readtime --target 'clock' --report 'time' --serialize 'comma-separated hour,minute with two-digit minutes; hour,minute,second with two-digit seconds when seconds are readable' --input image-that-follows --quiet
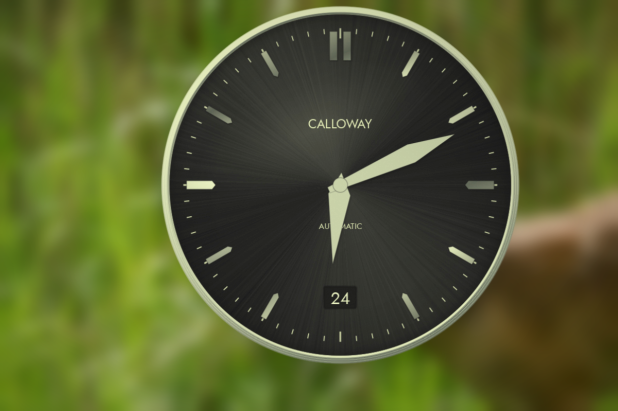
6,11
